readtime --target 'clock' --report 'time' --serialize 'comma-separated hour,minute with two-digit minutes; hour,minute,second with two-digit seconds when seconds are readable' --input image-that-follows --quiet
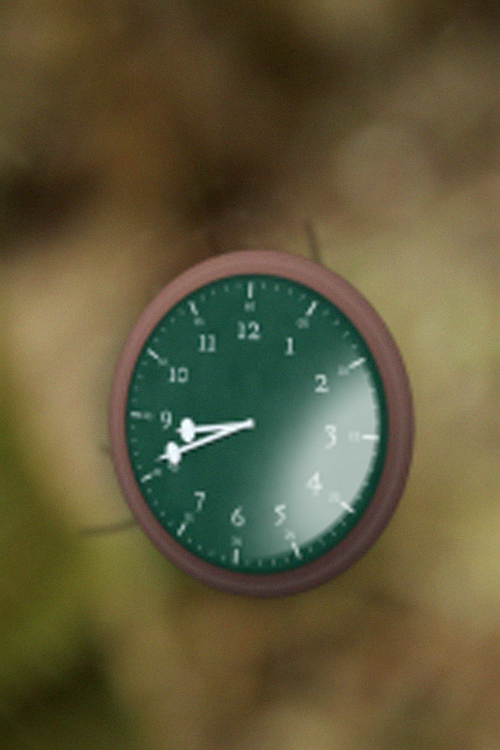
8,41
